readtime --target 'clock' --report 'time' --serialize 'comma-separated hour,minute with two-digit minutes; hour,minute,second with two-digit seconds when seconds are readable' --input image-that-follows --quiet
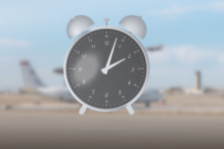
2,03
